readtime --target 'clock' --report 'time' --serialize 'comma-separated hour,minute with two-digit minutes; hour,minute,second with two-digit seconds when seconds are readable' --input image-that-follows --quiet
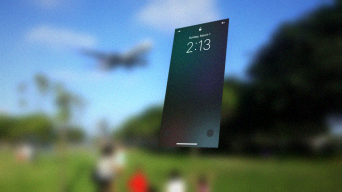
2,13
